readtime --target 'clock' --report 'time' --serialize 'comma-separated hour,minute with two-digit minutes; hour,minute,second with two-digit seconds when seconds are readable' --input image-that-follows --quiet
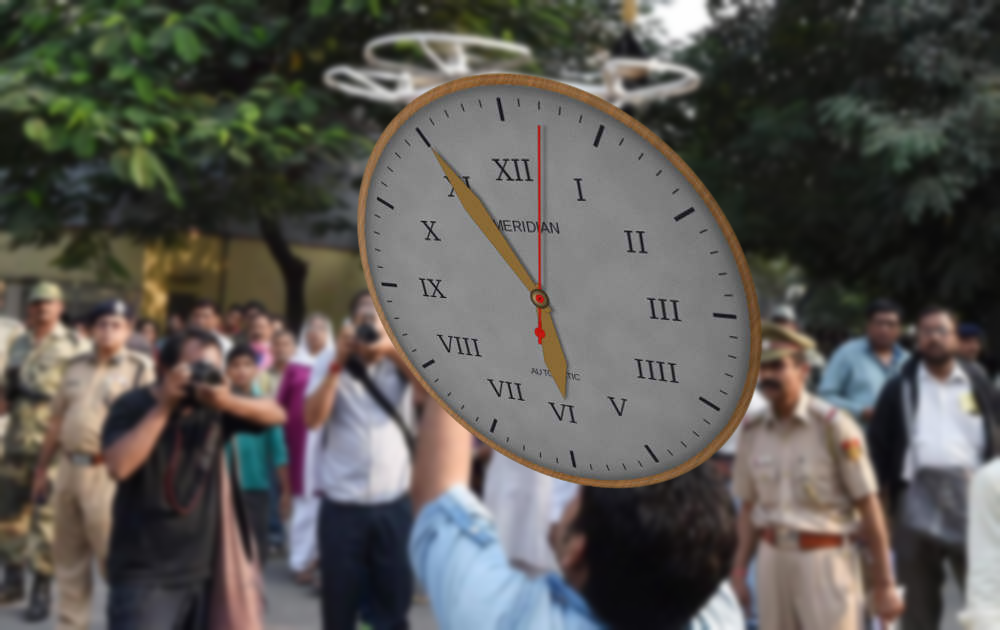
5,55,02
